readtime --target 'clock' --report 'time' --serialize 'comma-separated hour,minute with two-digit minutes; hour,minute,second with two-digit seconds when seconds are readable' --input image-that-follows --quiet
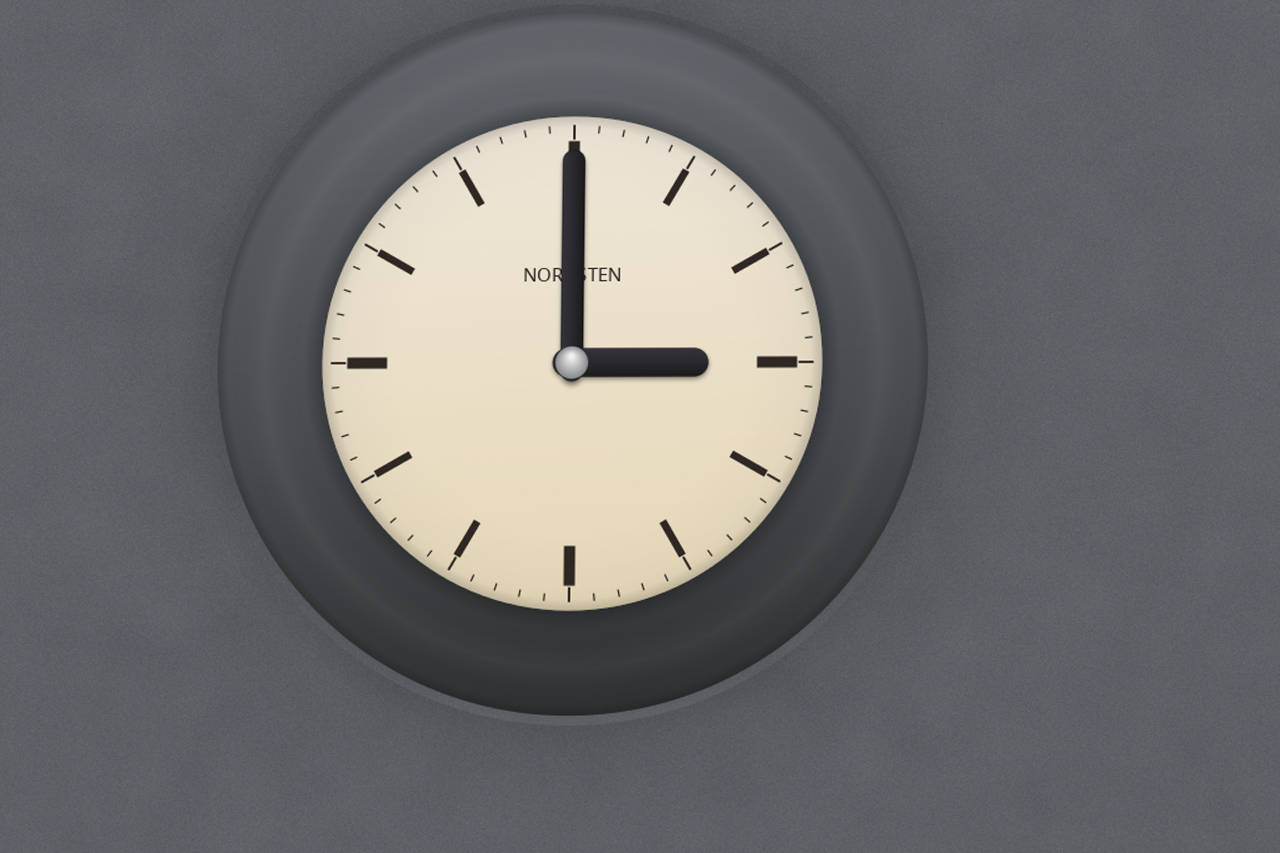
3,00
